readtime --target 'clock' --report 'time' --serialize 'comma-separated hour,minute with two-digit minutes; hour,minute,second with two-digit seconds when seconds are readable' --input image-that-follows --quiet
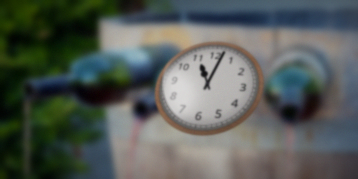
11,02
